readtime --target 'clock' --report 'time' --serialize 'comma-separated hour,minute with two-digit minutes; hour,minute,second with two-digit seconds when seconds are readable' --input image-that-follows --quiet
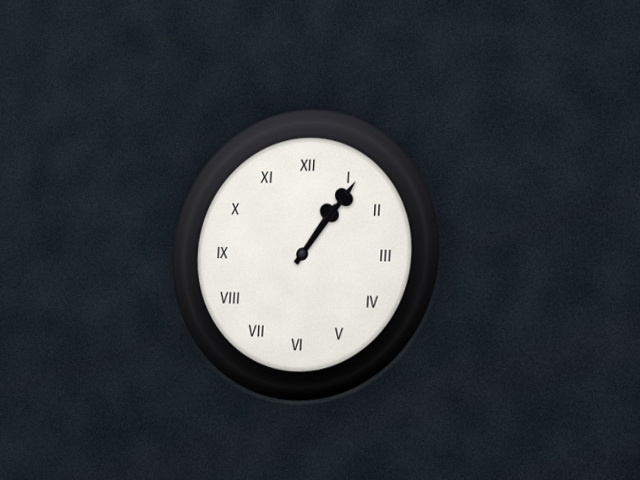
1,06
